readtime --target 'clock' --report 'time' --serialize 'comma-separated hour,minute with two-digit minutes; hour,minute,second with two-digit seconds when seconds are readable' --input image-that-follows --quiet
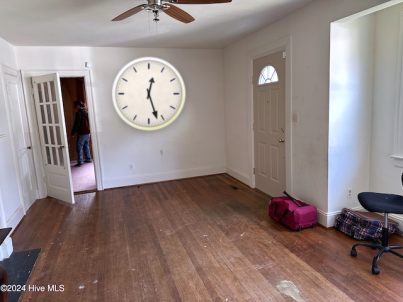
12,27
